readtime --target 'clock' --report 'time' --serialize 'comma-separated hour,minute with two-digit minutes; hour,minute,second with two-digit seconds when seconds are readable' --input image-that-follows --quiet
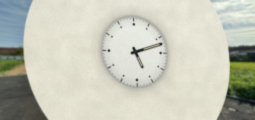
5,12
